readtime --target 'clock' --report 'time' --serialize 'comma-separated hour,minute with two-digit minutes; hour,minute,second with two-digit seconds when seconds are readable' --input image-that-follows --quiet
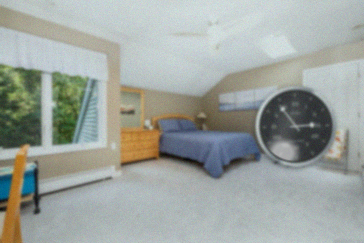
2,54
